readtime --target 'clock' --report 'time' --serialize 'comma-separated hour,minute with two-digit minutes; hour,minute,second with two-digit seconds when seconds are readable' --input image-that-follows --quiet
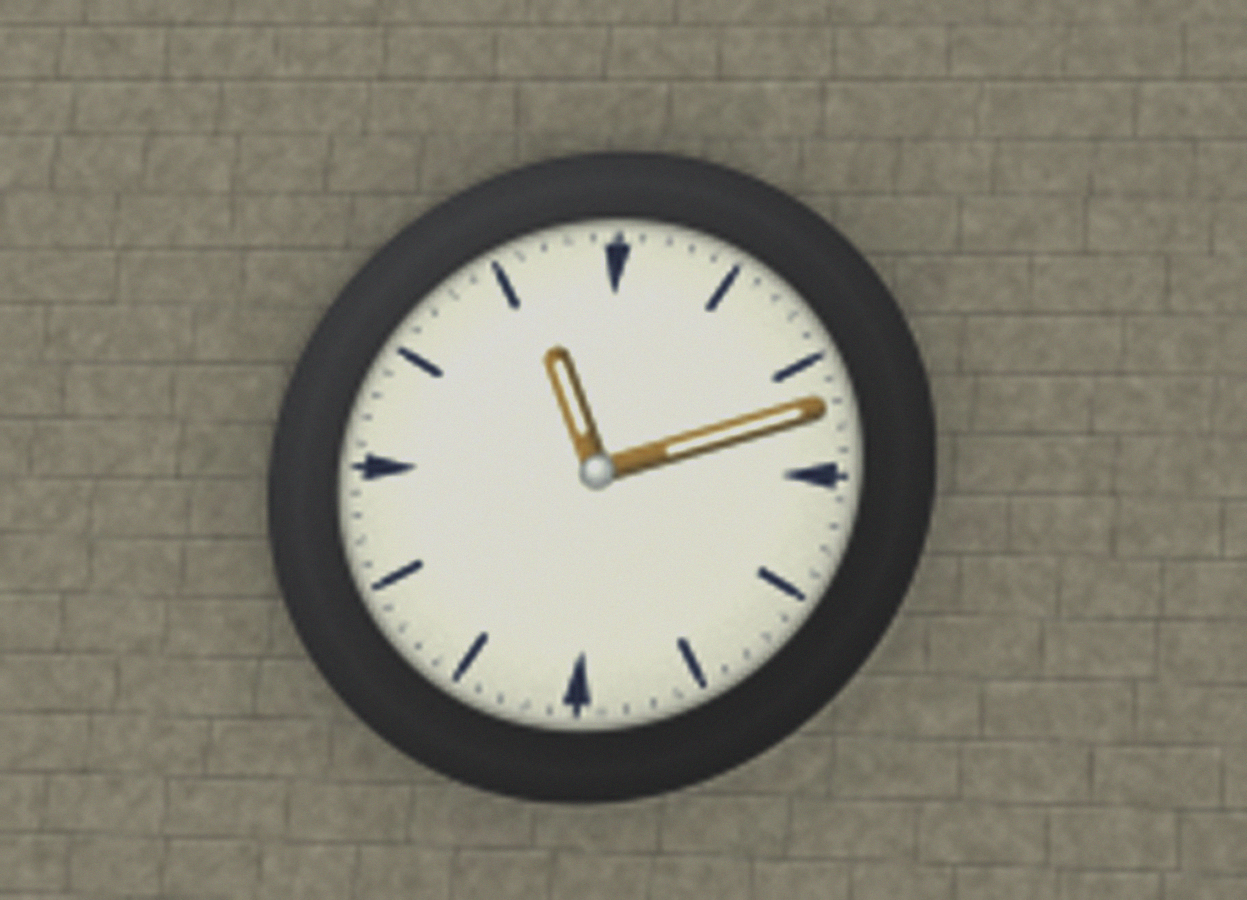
11,12
